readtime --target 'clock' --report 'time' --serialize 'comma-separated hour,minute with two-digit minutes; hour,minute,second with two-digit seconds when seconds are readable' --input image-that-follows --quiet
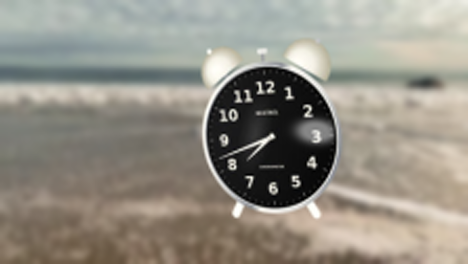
7,42
